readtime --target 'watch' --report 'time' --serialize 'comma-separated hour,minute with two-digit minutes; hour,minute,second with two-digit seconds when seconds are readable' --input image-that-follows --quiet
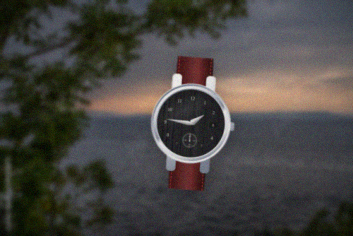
1,46
